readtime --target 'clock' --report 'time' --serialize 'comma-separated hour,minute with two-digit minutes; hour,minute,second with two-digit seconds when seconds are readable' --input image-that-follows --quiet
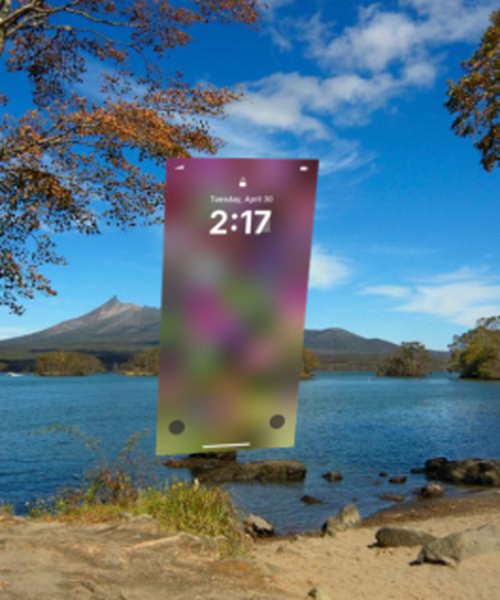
2,17
